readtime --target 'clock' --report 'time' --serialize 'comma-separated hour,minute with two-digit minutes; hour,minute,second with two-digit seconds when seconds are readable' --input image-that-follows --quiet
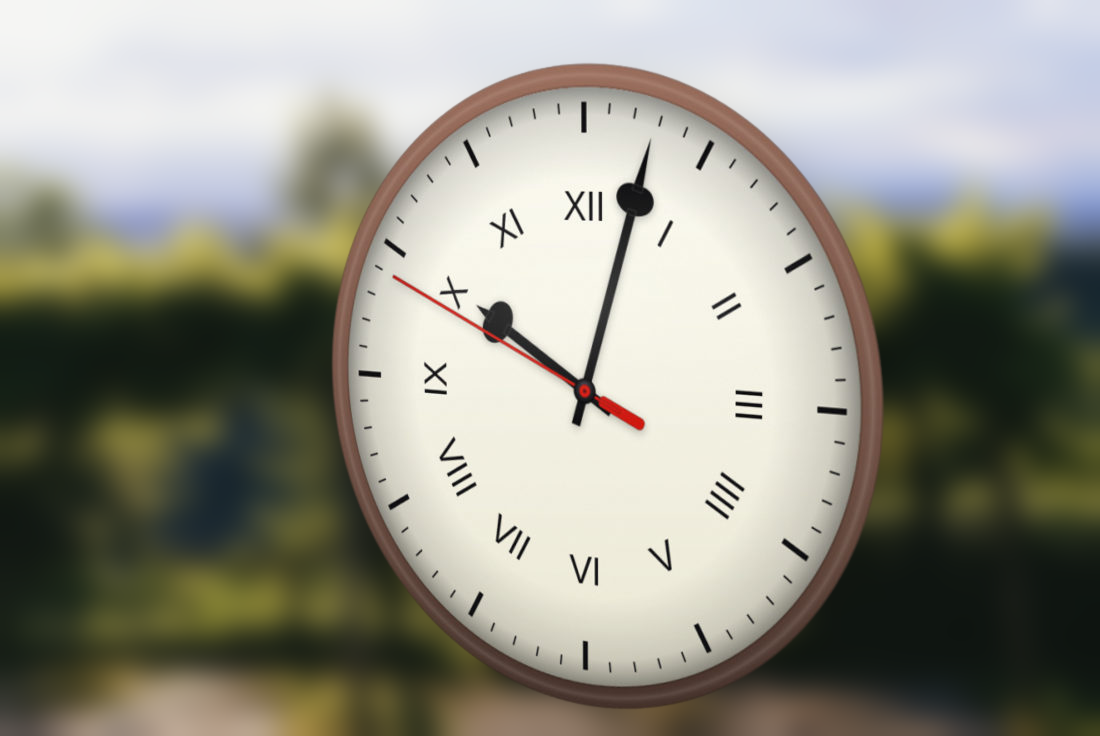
10,02,49
